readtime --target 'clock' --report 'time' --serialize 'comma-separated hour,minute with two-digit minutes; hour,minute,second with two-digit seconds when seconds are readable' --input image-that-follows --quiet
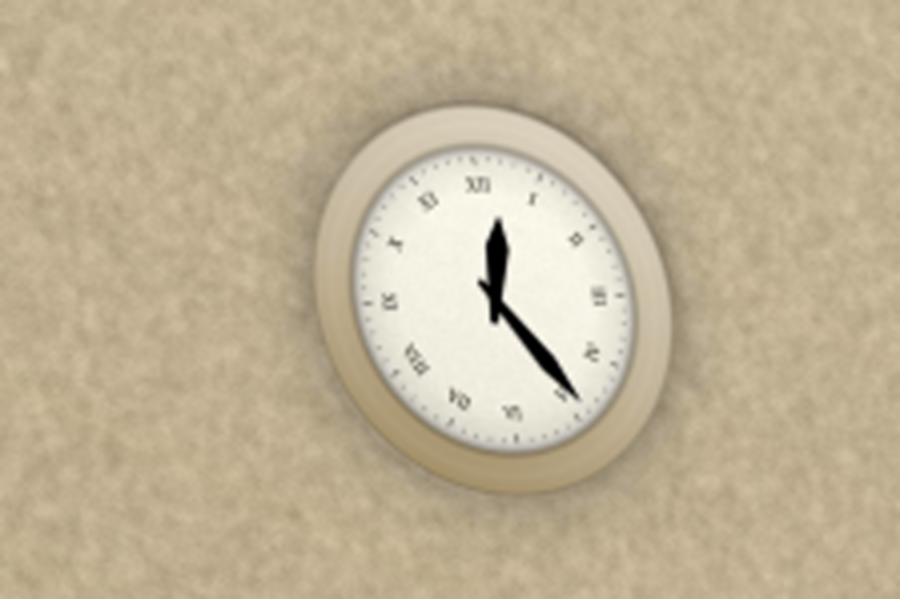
12,24
